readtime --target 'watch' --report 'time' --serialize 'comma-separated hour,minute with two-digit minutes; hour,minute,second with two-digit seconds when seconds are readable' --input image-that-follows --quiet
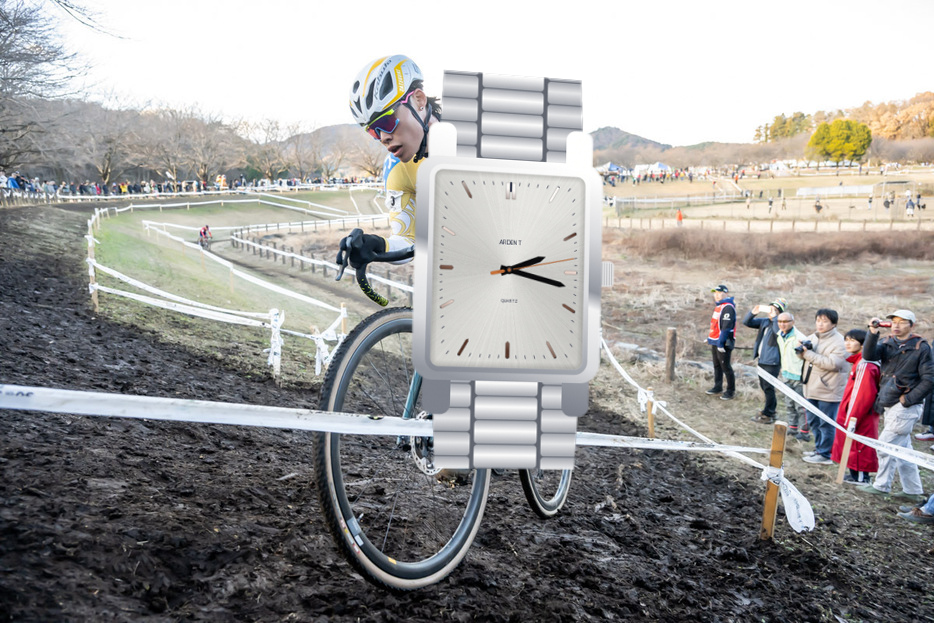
2,17,13
